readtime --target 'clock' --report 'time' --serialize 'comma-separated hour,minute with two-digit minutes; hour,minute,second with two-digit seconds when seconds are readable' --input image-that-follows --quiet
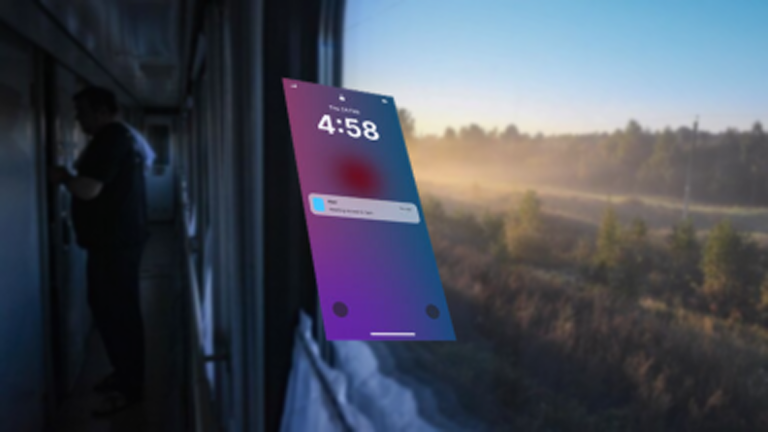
4,58
